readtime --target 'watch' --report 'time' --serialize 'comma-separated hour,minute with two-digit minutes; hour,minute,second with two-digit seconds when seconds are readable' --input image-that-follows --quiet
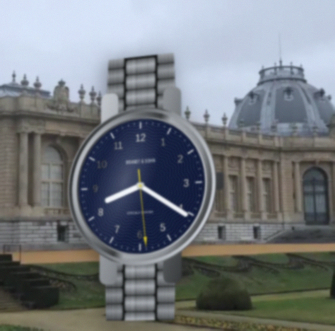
8,20,29
